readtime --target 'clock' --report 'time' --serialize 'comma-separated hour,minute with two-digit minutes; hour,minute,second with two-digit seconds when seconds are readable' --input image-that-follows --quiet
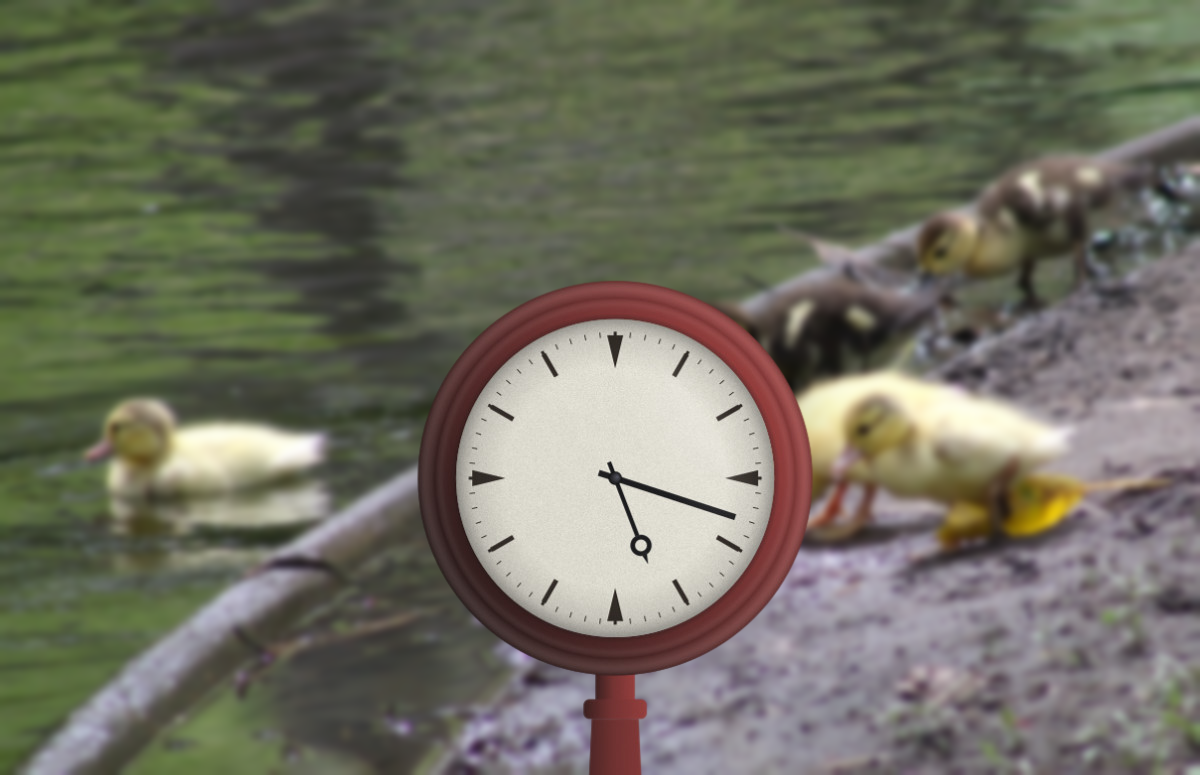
5,18
